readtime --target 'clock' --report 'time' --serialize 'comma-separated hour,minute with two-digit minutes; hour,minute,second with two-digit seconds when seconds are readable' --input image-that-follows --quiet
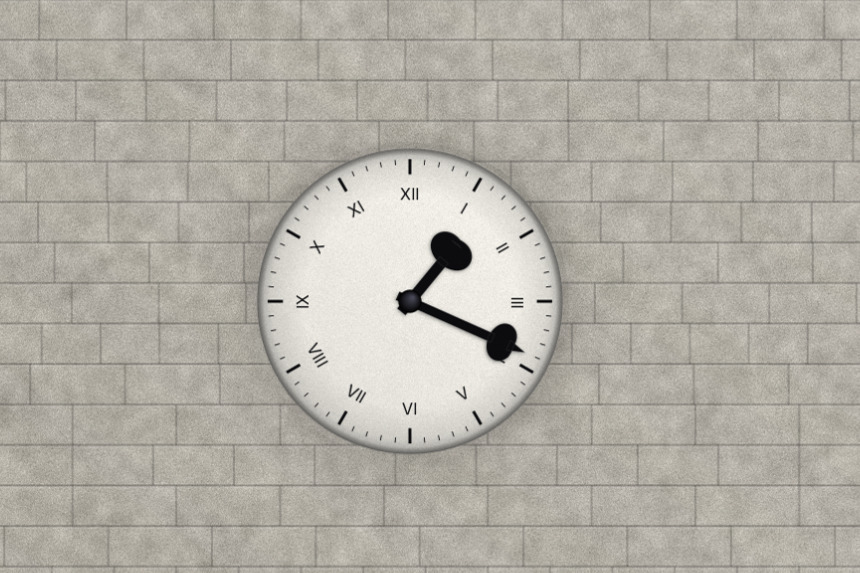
1,19
